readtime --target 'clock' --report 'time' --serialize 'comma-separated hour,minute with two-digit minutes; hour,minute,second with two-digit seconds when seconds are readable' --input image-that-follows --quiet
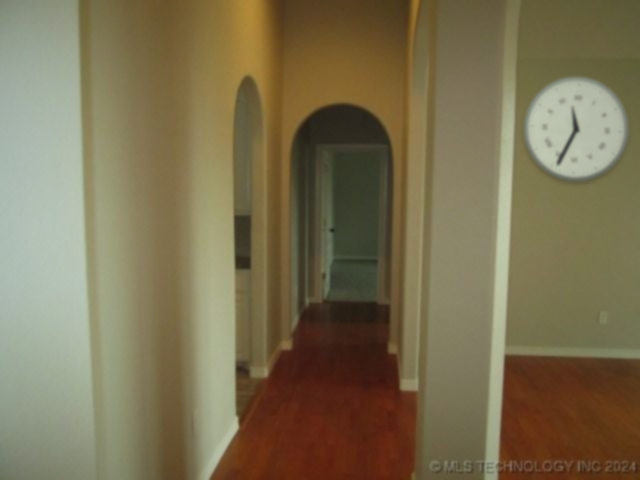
11,34
